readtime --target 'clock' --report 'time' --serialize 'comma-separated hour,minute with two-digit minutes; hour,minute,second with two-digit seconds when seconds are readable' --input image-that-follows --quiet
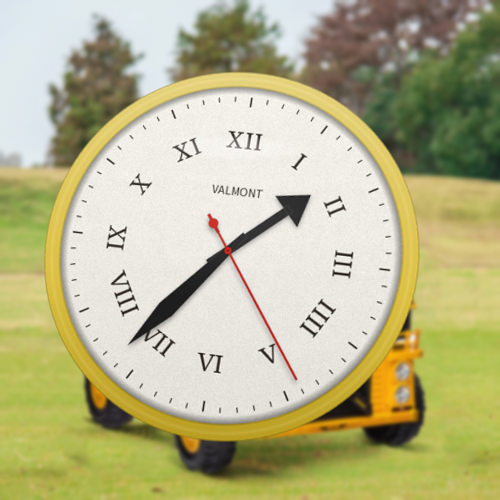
1,36,24
